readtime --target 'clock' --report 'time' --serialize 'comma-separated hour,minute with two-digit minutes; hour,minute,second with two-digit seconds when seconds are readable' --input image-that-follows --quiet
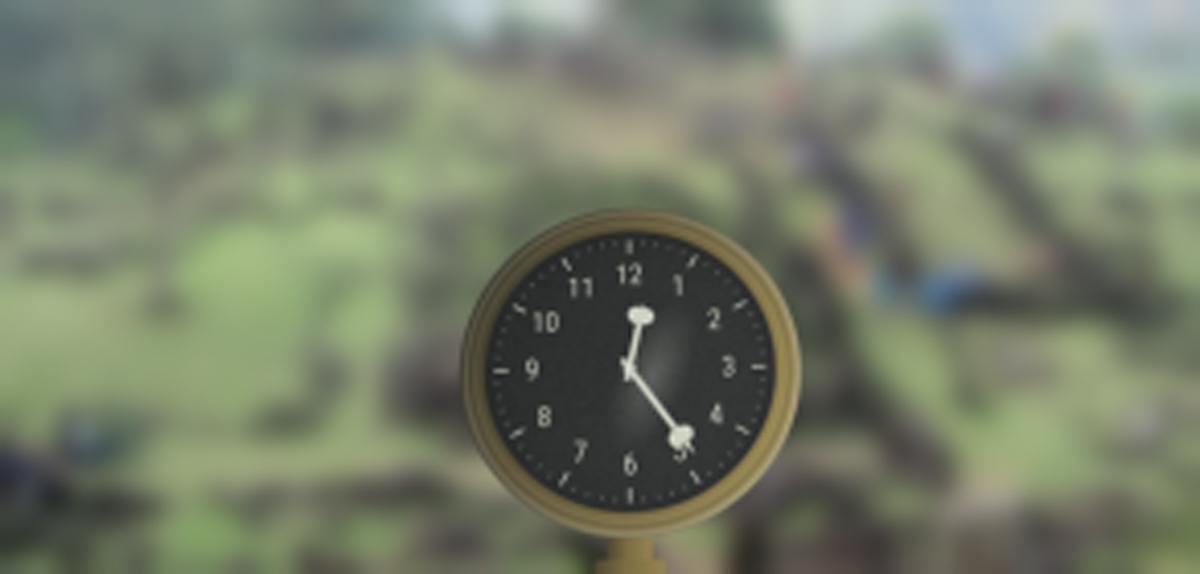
12,24
